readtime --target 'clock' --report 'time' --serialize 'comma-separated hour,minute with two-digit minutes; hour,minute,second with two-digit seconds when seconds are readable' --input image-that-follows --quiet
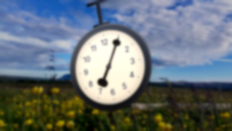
7,05
